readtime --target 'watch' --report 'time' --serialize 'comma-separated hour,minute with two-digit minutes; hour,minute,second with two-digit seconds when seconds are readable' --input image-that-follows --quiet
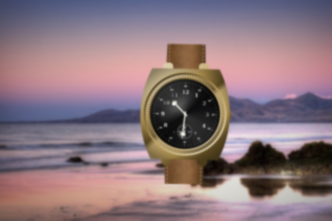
10,31
